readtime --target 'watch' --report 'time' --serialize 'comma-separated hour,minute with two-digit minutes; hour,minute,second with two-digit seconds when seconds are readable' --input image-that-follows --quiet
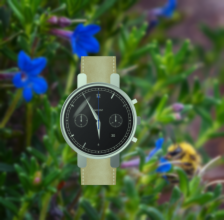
5,55
